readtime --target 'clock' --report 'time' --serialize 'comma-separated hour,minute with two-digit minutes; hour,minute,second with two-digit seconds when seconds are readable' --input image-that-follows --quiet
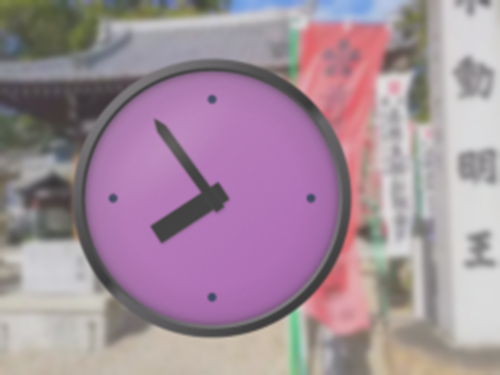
7,54
